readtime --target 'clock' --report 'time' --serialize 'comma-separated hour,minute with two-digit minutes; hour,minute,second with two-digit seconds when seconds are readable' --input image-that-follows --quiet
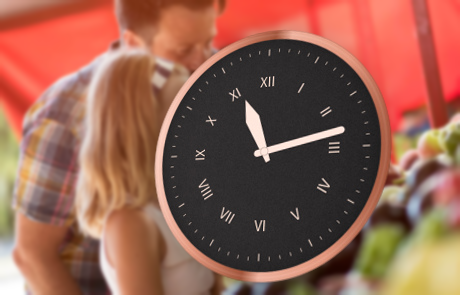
11,13
